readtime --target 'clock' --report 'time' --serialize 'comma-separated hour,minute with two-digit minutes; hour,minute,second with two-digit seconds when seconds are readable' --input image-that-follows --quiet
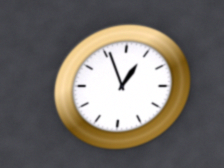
12,56
